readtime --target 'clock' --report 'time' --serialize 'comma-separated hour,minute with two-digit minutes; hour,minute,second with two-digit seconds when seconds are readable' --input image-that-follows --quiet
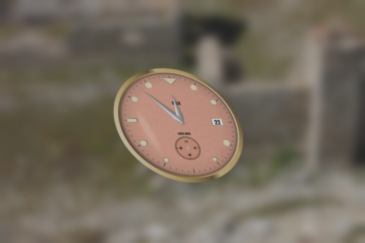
11,53
